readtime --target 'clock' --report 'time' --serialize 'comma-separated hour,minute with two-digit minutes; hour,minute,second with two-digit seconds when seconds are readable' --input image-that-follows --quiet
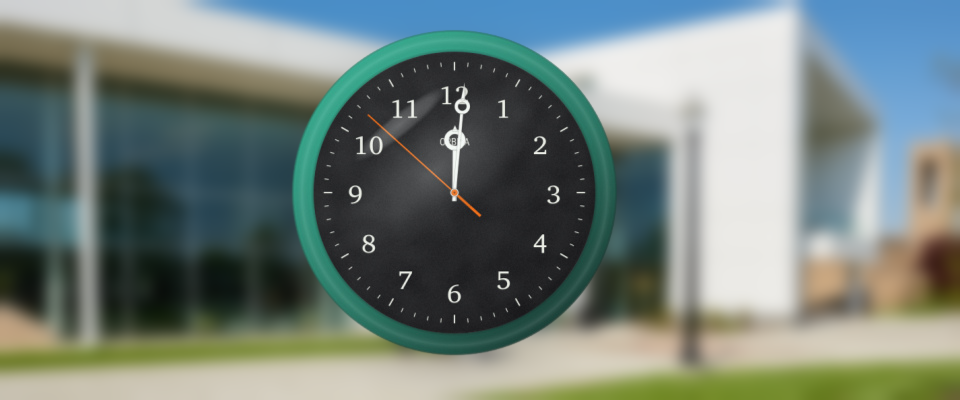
12,00,52
